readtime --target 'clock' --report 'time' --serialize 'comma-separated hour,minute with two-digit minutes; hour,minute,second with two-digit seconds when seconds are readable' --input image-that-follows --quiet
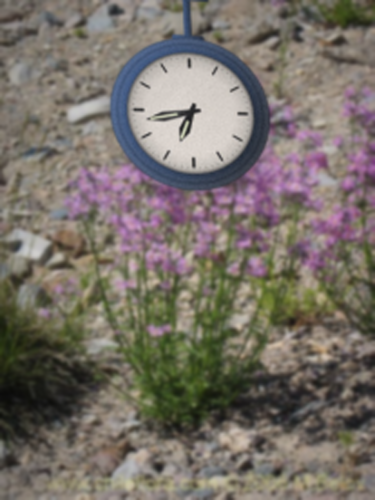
6,43
